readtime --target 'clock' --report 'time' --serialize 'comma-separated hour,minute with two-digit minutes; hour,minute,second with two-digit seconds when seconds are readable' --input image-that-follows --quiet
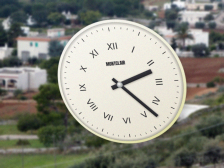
2,23
